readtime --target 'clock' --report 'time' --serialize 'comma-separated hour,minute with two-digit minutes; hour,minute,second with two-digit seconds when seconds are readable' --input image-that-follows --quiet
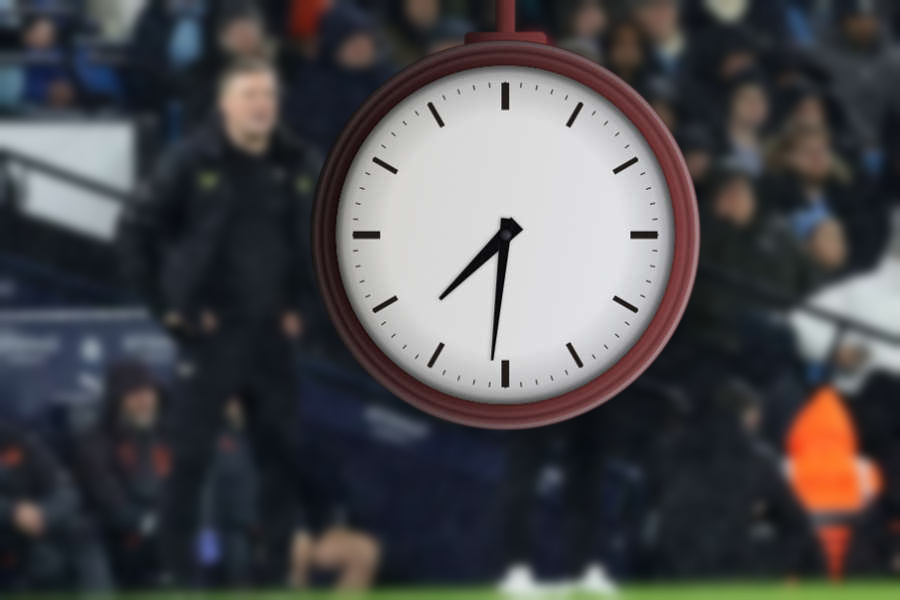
7,31
